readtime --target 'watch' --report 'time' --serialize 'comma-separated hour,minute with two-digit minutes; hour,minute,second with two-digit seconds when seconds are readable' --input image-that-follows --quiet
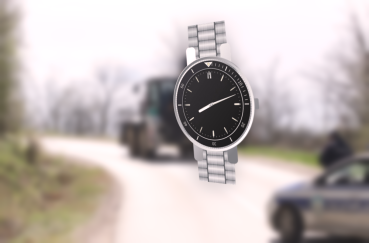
8,12
